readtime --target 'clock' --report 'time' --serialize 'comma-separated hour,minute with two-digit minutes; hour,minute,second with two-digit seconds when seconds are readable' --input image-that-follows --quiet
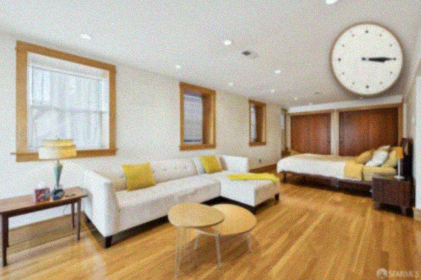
3,15
